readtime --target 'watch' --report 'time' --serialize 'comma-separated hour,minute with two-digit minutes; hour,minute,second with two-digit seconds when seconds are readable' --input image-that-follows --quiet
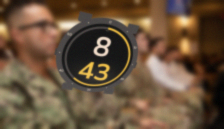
8,43
